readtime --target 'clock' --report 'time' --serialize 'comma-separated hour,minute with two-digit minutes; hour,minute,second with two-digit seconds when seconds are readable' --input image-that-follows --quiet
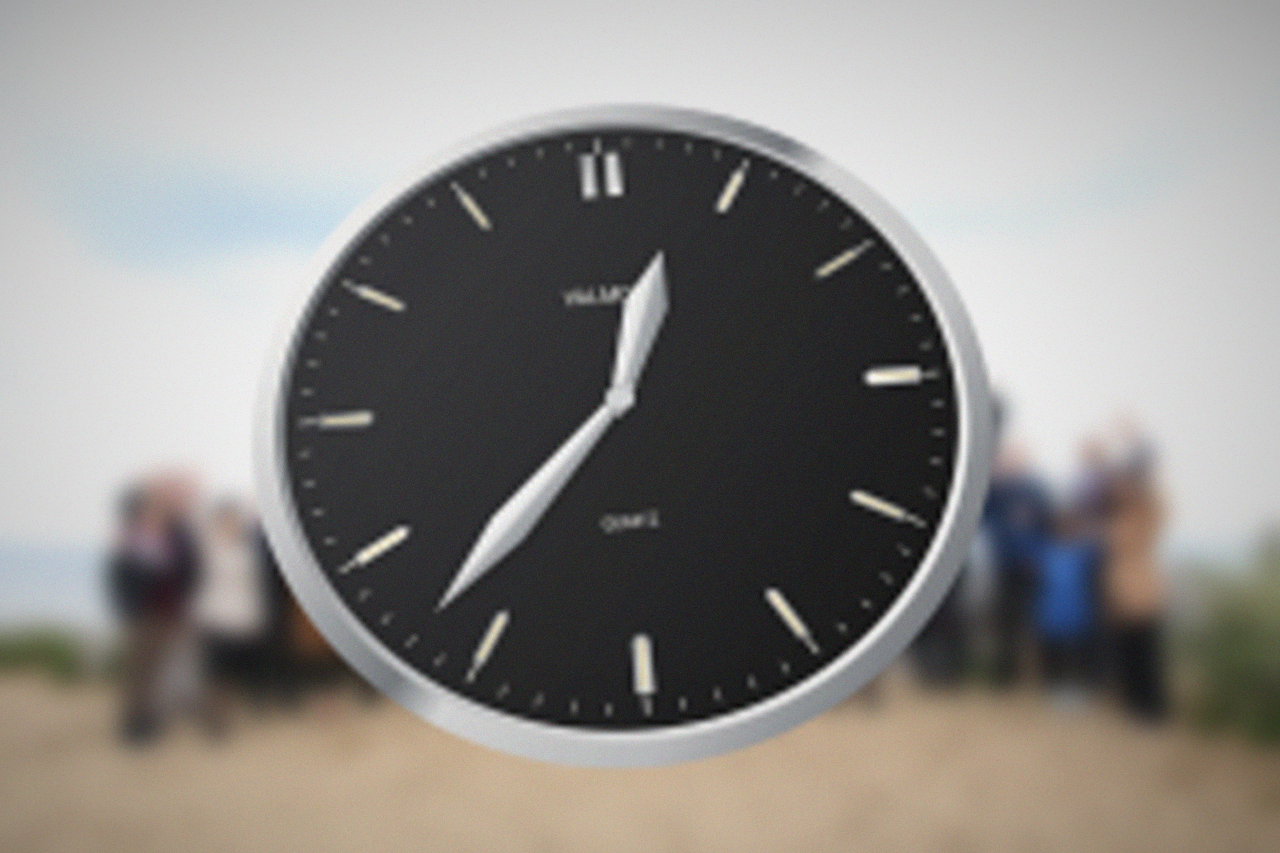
12,37
